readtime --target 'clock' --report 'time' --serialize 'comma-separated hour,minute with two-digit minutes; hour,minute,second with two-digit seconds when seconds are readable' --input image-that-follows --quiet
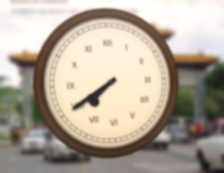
7,40
